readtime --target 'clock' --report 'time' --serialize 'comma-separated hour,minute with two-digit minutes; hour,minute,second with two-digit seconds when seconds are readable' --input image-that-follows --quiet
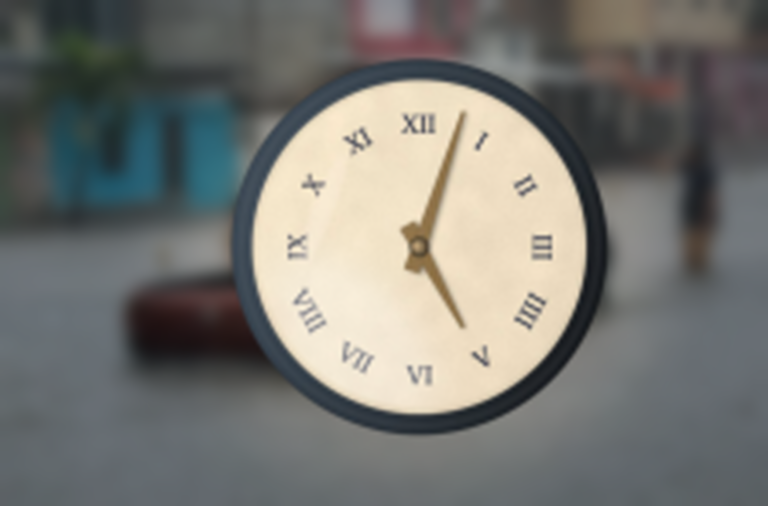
5,03
